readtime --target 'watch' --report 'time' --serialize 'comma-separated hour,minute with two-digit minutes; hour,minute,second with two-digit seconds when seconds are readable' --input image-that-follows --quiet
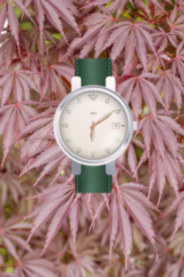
6,09
